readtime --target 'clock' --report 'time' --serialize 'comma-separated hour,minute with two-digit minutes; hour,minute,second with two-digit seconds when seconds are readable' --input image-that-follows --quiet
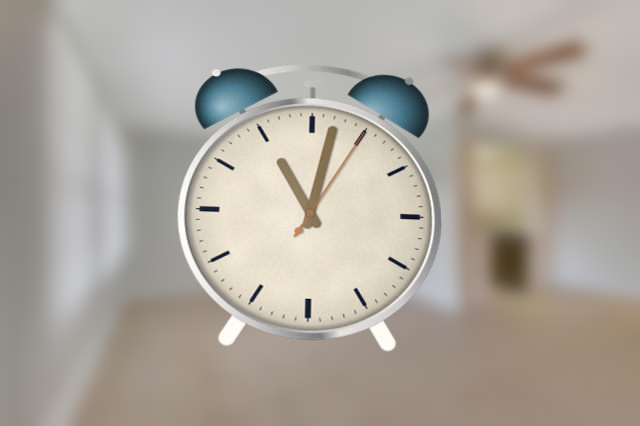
11,02,05
